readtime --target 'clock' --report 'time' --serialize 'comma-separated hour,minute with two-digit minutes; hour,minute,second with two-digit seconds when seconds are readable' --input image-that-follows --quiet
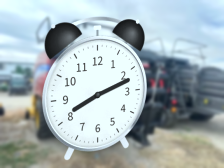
8,12
